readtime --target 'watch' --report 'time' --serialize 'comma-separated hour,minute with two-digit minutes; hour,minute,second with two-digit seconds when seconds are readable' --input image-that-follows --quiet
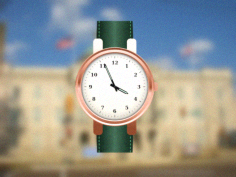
3,56
